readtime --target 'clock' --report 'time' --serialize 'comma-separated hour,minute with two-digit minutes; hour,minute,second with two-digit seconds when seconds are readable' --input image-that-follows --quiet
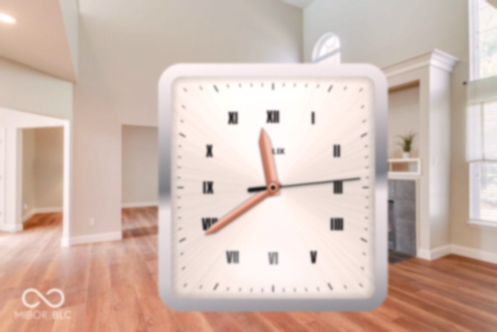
11,39,14
